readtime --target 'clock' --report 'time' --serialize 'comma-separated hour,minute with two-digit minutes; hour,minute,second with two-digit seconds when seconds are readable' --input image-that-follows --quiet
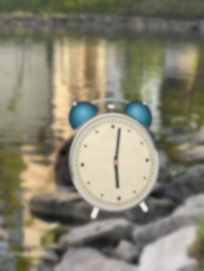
6,02
